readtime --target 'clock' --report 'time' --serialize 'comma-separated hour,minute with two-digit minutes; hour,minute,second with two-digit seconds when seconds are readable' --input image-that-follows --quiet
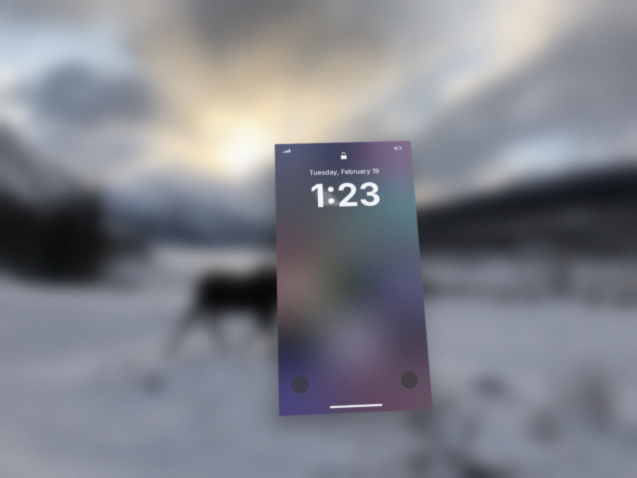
1,23
